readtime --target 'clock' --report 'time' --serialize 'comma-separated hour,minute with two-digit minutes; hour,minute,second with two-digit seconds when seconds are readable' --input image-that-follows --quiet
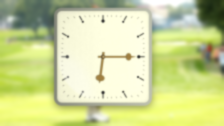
6,15
